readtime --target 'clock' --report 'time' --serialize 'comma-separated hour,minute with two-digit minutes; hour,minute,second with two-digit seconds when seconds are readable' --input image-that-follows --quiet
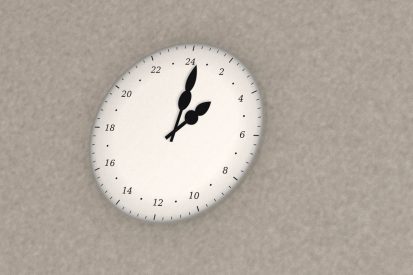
3,01
